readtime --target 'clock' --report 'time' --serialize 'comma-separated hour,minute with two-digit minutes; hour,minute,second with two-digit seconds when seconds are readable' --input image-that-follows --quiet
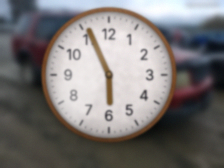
5,56
